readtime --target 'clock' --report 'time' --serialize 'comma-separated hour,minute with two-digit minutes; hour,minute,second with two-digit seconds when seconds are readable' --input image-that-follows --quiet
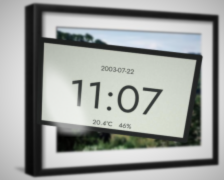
11,07
